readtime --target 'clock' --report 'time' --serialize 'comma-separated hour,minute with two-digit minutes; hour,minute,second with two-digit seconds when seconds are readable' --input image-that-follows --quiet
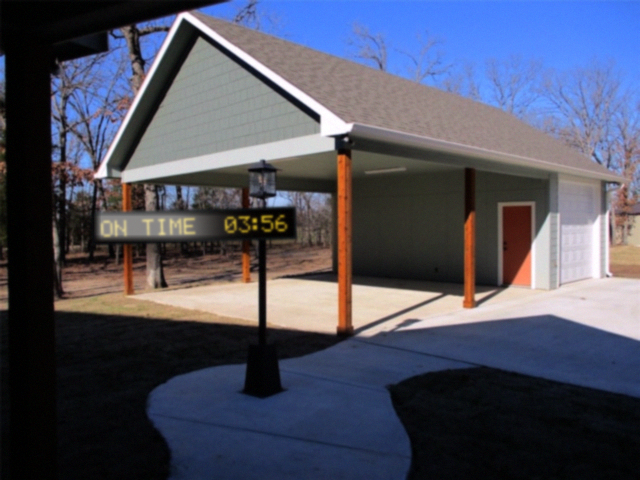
3,56
